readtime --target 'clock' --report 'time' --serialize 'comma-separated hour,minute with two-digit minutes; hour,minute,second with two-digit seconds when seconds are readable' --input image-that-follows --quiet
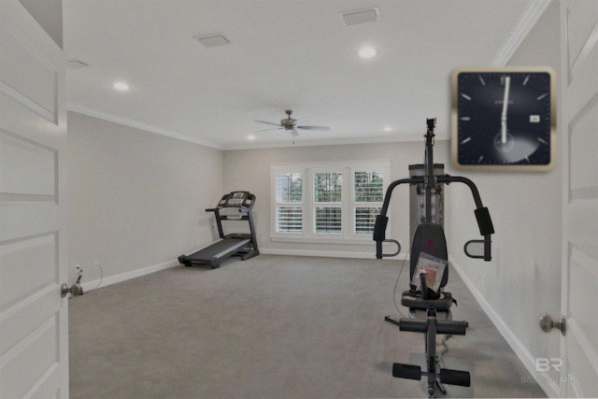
6,01
